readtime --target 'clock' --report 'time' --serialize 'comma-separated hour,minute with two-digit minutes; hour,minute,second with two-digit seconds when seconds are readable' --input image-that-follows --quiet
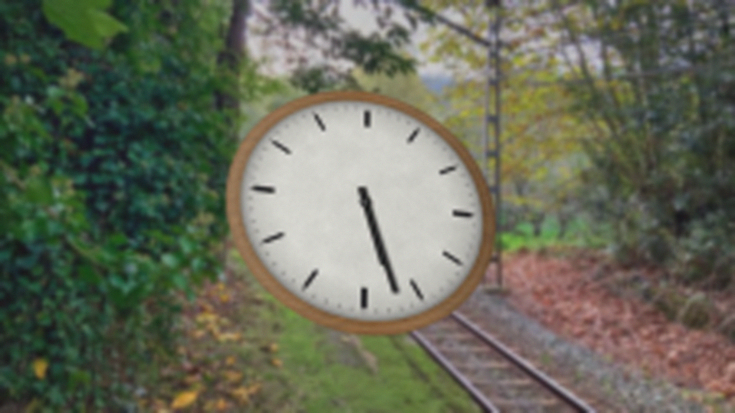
5,27
